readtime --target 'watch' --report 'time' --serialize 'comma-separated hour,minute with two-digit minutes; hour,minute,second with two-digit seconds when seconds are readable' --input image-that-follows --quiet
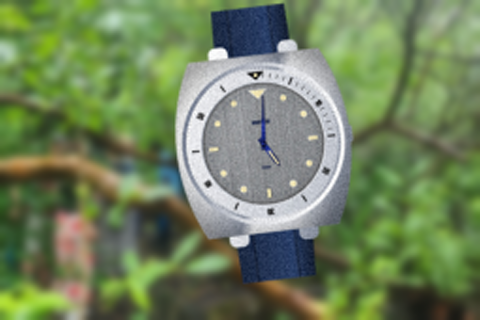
5,01
